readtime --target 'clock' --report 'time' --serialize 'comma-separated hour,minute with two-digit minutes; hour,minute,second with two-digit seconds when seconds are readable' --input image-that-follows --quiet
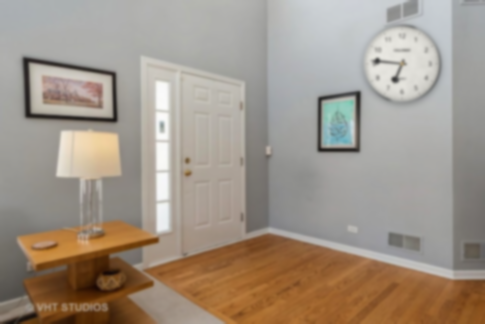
6,46
